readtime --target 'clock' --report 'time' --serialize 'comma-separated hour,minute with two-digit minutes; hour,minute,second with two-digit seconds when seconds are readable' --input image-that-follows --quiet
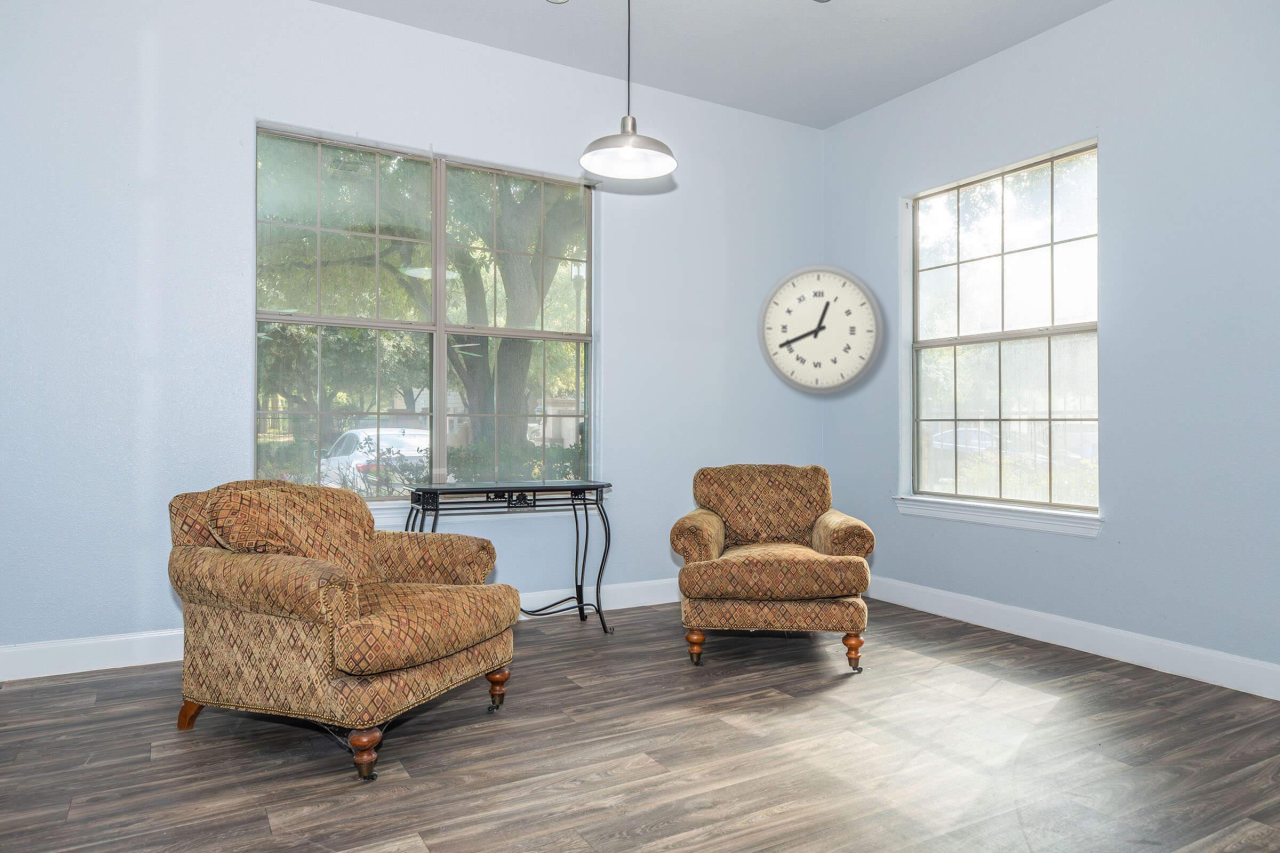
12,41
